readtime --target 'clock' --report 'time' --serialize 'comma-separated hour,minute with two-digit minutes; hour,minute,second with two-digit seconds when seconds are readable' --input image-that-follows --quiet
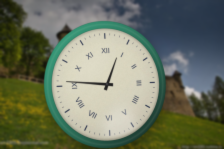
12,46
